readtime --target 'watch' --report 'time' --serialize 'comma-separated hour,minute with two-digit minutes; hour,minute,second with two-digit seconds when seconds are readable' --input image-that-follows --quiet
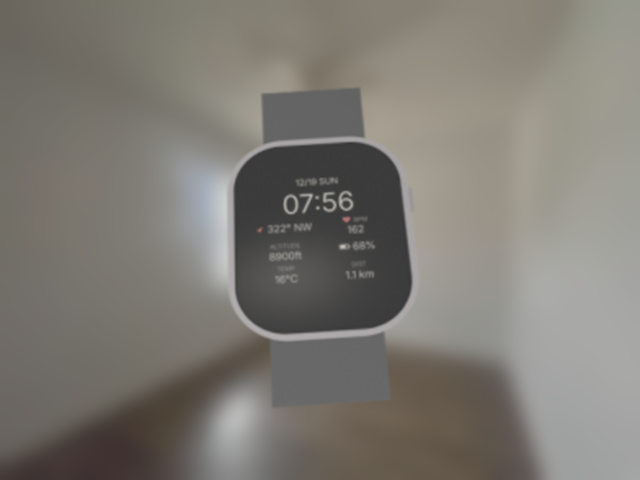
7,56
